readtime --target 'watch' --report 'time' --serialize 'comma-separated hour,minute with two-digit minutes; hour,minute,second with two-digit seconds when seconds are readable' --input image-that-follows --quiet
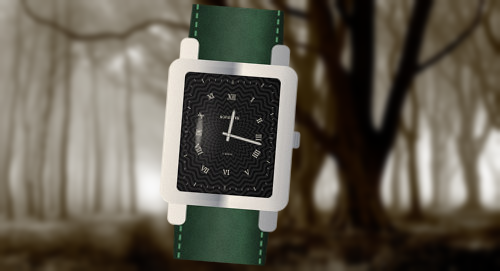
12,17
